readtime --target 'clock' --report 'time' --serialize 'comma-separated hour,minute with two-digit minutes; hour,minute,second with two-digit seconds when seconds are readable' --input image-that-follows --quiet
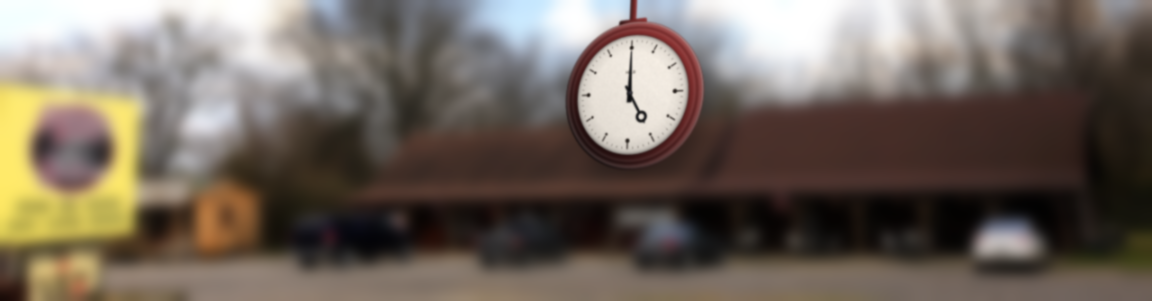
5,00
